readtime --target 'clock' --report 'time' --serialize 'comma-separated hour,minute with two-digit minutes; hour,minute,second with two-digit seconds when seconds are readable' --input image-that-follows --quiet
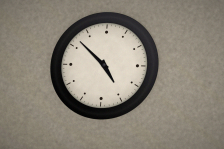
4,52
